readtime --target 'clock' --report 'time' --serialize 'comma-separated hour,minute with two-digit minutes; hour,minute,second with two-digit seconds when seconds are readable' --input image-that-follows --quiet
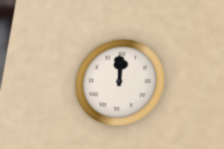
11,59
